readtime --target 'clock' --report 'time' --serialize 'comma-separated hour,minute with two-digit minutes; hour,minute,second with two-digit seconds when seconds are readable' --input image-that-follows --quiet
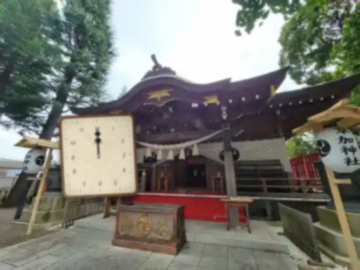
12,00
